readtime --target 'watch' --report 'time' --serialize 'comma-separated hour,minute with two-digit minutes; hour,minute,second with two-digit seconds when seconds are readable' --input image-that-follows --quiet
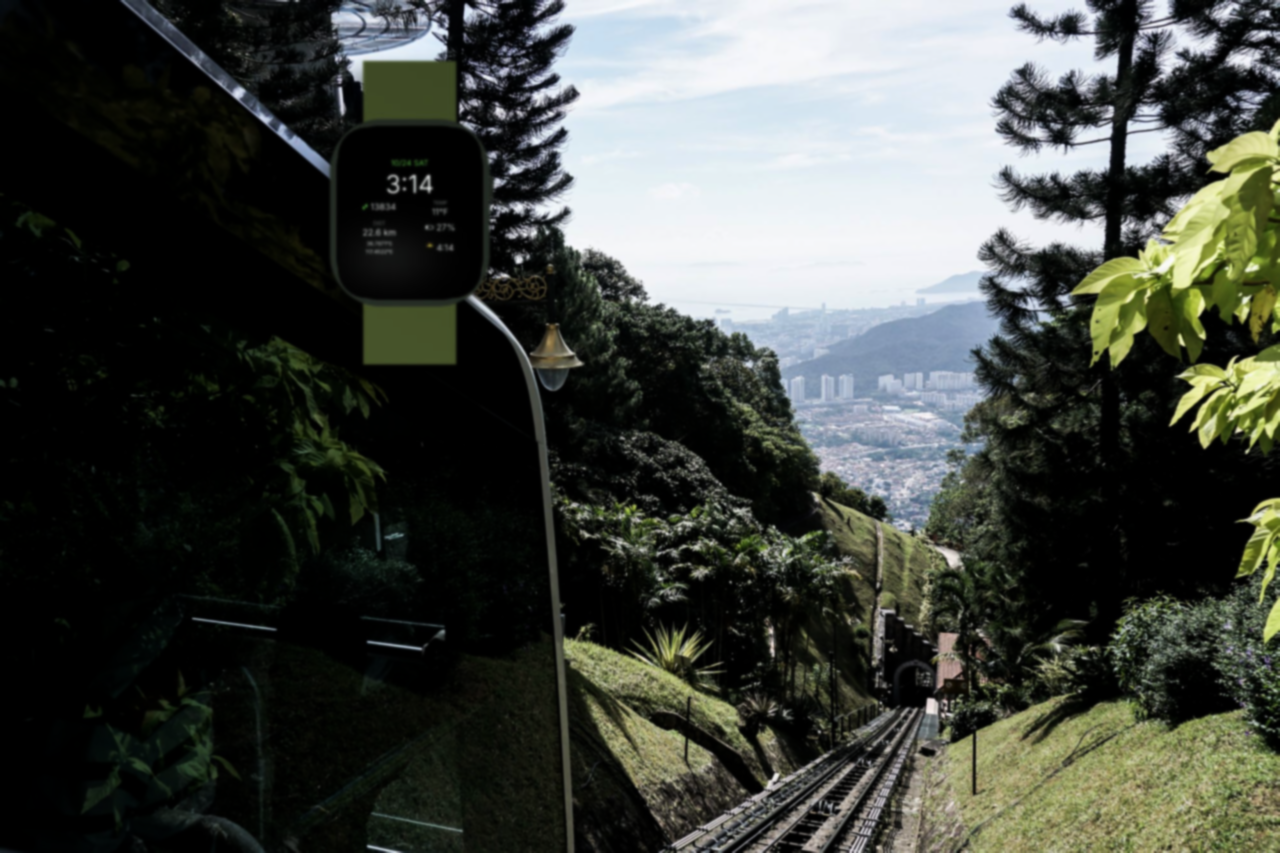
3,14
